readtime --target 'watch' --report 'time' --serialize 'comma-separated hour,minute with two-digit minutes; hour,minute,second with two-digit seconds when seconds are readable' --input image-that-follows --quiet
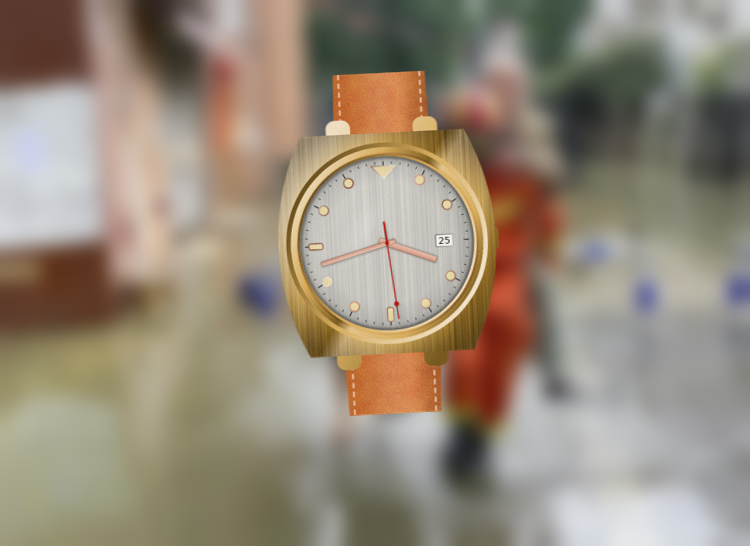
3,42,29
